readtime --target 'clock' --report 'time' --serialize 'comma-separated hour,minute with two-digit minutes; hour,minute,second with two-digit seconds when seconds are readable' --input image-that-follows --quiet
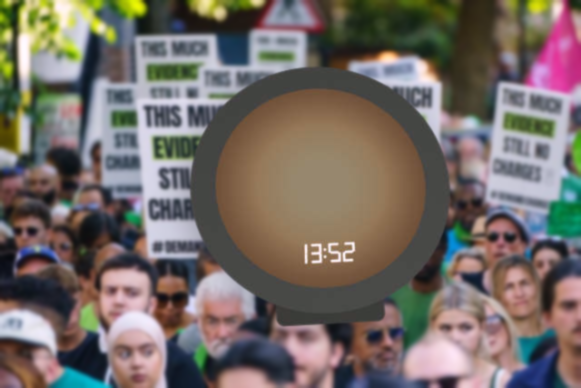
13,52
